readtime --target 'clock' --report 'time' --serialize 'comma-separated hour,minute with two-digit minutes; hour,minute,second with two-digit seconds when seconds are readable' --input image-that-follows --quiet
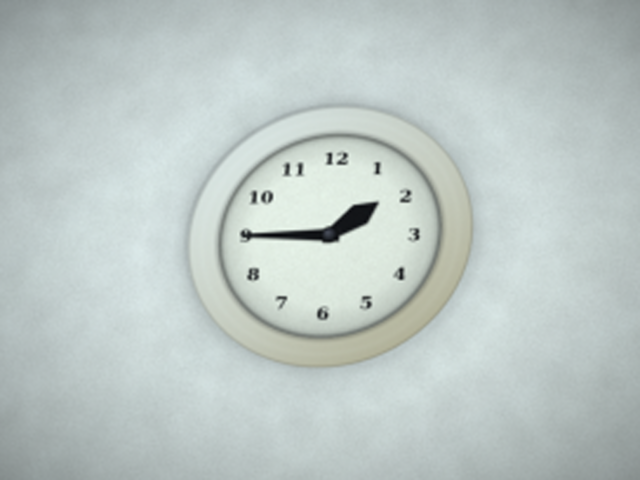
1,45
